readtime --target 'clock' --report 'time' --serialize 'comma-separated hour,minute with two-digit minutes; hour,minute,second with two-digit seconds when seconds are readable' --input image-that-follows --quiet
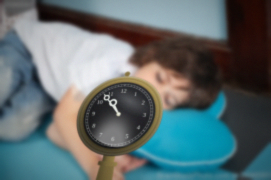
10,53
